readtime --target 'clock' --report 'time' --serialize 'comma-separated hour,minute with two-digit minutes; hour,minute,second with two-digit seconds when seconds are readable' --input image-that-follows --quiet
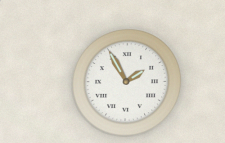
1,55
